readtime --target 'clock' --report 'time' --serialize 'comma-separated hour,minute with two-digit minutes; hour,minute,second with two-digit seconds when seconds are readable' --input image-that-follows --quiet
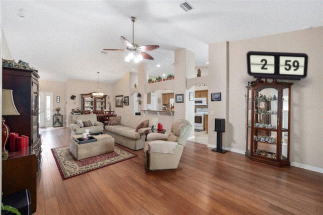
2,59
